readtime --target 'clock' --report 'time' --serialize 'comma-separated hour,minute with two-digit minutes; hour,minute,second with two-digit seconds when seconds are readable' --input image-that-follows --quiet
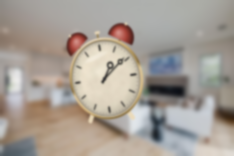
1,09
